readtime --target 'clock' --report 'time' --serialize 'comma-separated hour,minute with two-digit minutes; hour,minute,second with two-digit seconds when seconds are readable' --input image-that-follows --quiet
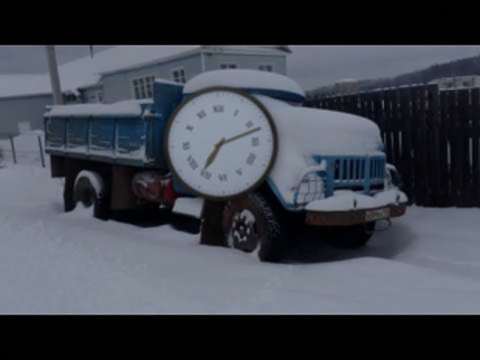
7,12
